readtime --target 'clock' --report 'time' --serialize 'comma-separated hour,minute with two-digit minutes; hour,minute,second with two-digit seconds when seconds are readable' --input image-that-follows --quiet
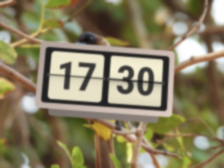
17,30
